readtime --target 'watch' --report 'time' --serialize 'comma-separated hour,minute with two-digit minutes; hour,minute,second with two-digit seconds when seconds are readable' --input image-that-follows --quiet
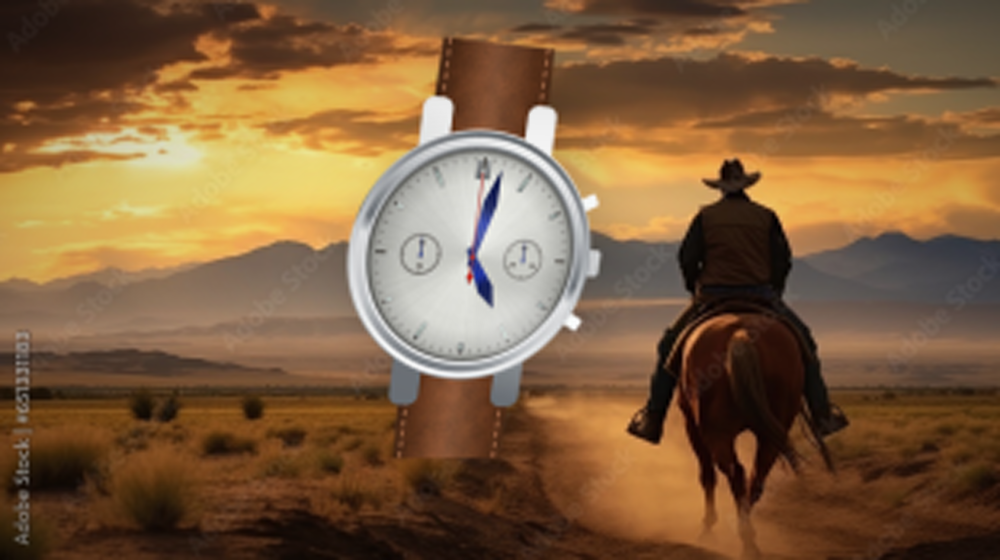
5,02
